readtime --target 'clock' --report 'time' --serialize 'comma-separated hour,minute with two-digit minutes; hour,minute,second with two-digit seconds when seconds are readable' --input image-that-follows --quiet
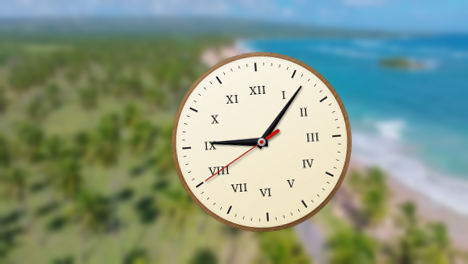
9,06,40
